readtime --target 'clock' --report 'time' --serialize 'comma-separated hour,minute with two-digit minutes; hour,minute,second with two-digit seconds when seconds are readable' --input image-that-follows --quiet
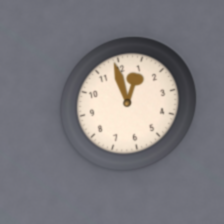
12,59
